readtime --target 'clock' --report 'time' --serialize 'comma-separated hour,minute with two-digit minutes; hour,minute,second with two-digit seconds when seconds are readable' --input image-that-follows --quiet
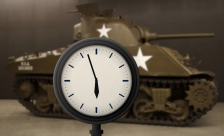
5,57
